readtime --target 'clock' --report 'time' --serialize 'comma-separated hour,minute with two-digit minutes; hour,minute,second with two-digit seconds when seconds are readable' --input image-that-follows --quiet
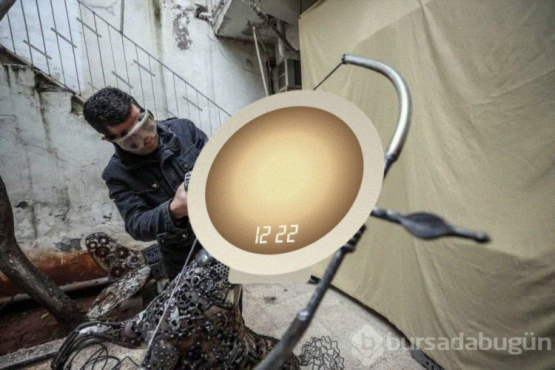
12,22
